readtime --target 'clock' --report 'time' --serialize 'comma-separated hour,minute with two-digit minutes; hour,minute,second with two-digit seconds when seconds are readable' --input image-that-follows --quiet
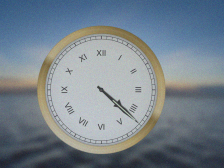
4,22
